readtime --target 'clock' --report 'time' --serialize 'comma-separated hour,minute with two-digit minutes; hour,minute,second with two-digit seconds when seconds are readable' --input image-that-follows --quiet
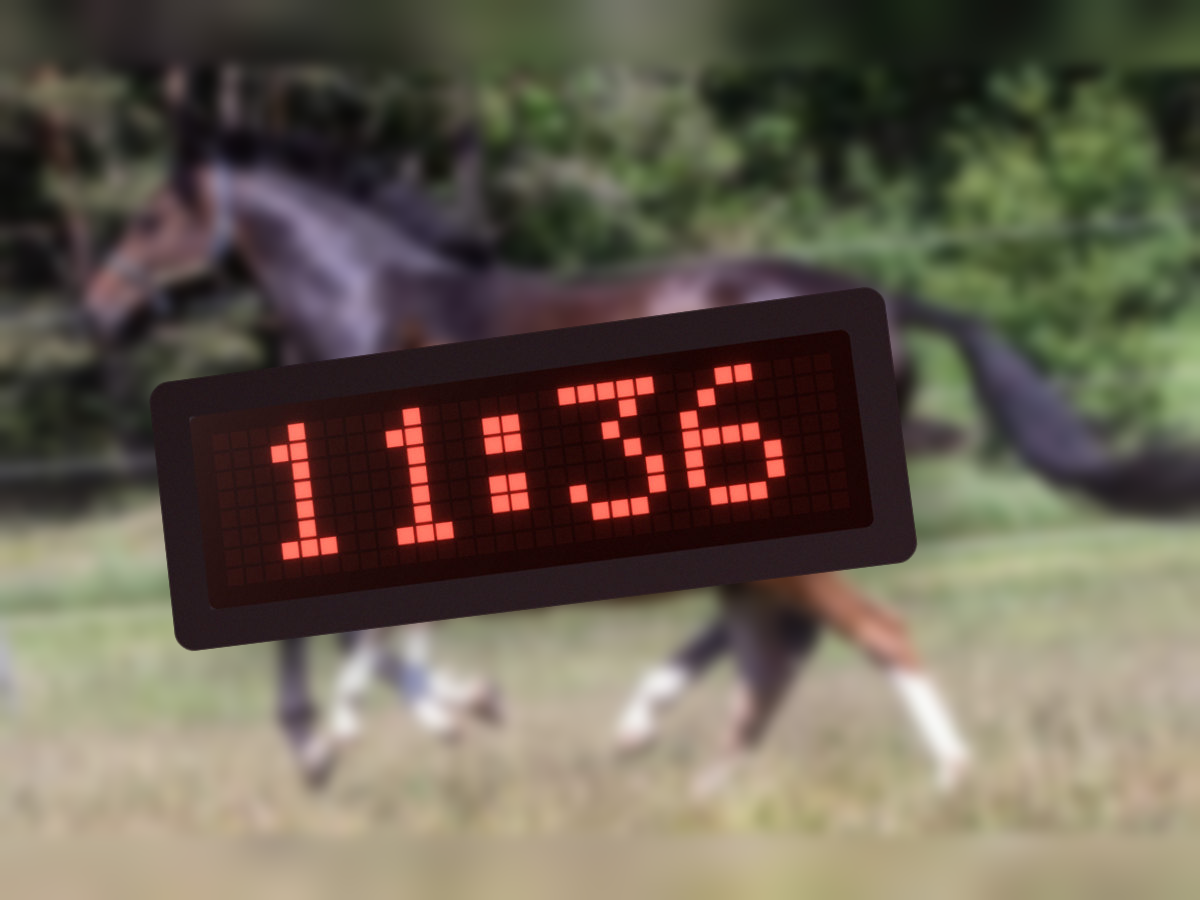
11,36
